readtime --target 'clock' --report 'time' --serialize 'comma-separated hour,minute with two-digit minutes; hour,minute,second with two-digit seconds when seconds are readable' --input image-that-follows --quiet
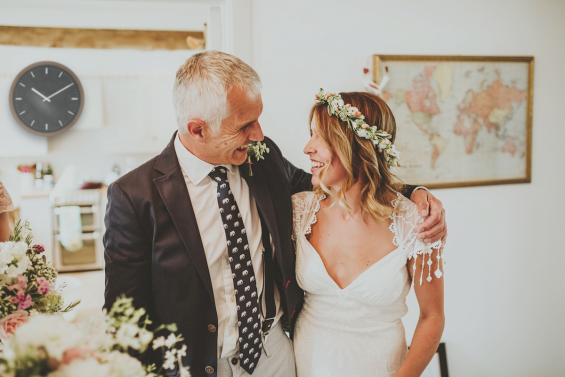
10,10
